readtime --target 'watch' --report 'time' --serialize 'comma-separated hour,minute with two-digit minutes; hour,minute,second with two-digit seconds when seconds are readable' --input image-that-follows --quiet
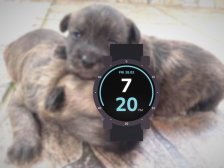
7,20
